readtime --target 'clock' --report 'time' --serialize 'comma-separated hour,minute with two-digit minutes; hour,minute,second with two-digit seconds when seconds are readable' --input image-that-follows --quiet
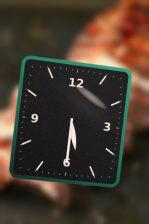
5,30
